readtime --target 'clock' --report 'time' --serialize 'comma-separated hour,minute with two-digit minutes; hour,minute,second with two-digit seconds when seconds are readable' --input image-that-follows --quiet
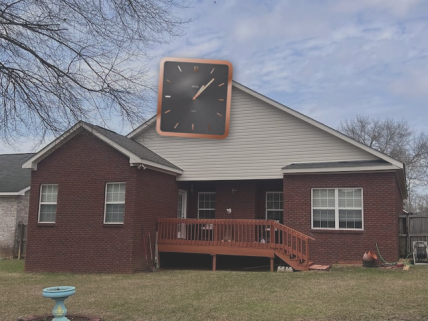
1,07
